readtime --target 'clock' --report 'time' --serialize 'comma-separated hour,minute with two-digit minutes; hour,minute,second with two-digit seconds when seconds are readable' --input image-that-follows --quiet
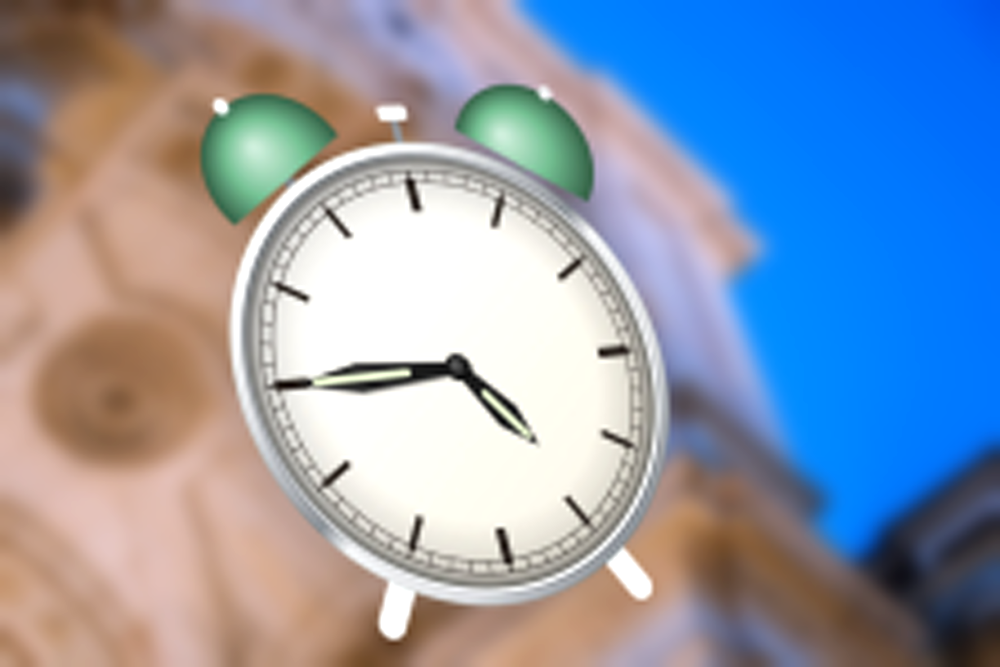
4,45
